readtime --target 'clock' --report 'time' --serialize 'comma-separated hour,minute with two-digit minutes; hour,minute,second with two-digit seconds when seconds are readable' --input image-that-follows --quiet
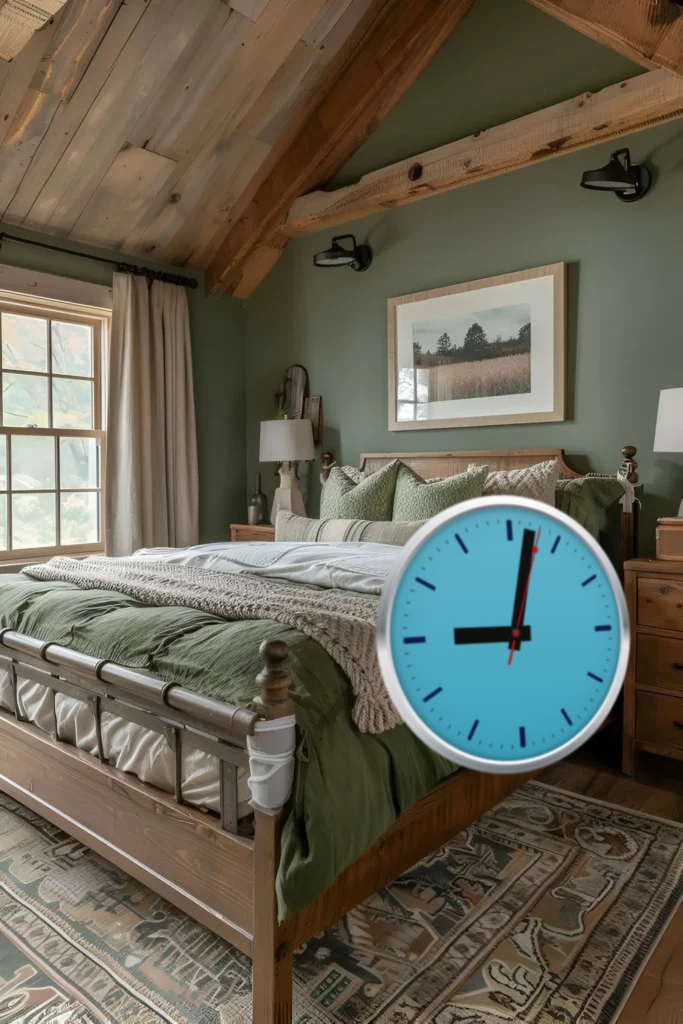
9,02,03
